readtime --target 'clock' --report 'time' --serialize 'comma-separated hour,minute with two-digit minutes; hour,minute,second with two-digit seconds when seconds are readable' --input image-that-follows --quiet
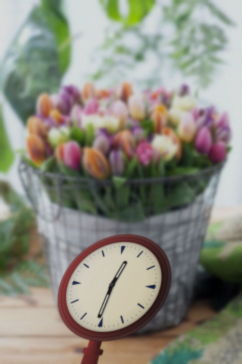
12,31
